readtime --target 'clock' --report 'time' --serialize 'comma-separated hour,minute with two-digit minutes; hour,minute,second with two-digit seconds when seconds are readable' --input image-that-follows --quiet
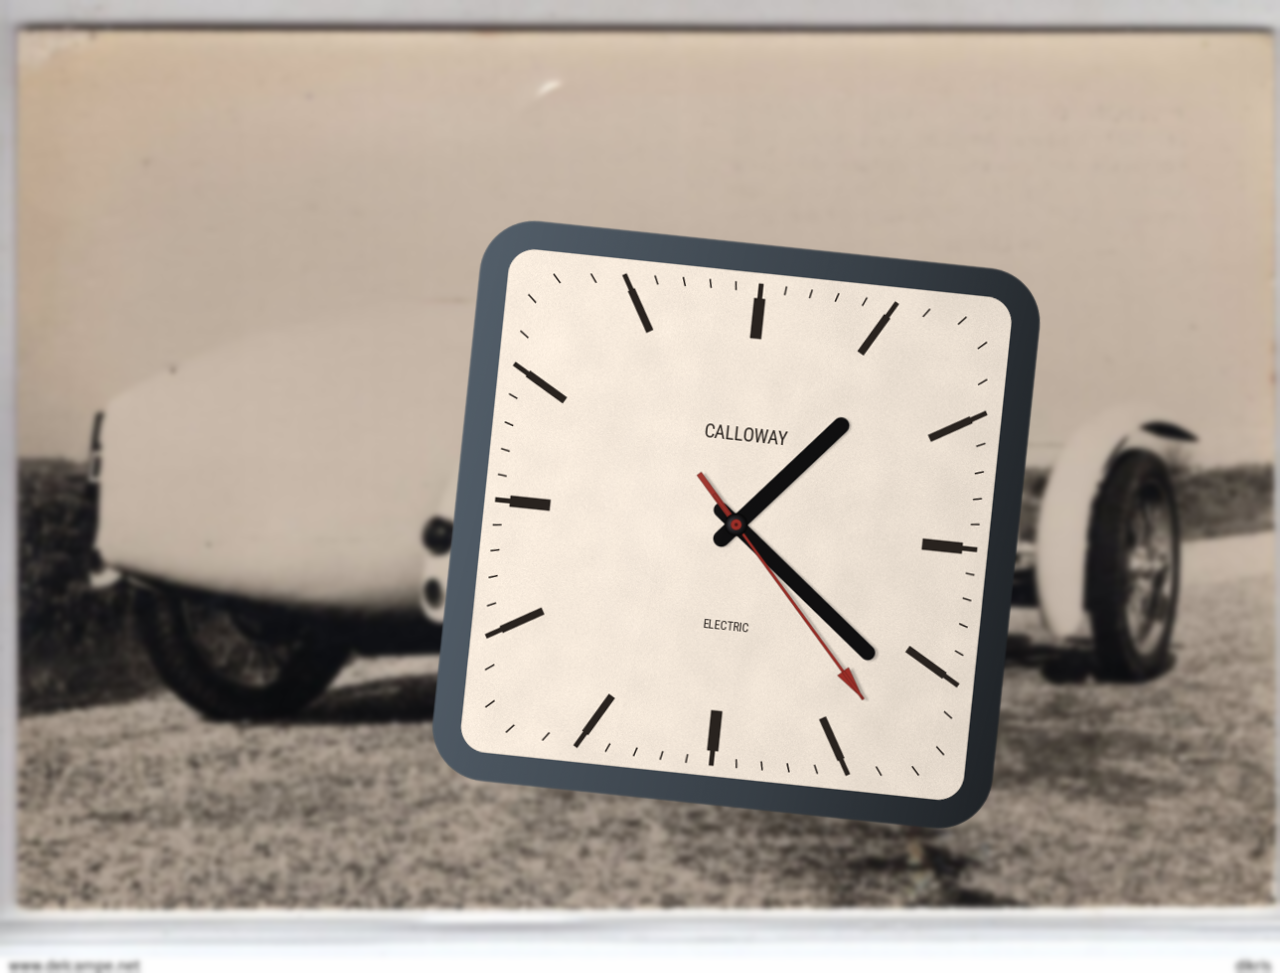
1,21,23
